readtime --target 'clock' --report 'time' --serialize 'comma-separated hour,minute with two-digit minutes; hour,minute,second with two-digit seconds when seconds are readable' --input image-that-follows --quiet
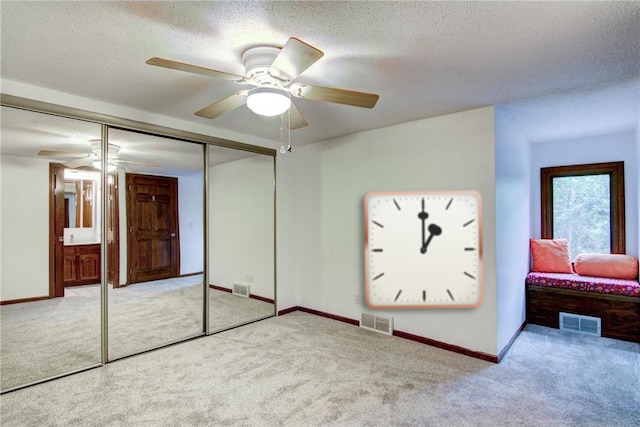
1,00
